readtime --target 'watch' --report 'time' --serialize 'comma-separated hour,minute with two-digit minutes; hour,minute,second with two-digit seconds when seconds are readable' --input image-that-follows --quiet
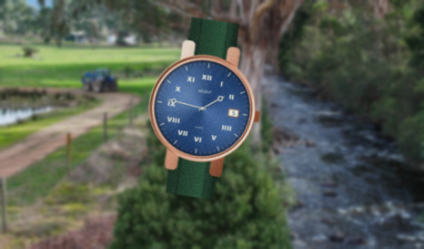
1,46
